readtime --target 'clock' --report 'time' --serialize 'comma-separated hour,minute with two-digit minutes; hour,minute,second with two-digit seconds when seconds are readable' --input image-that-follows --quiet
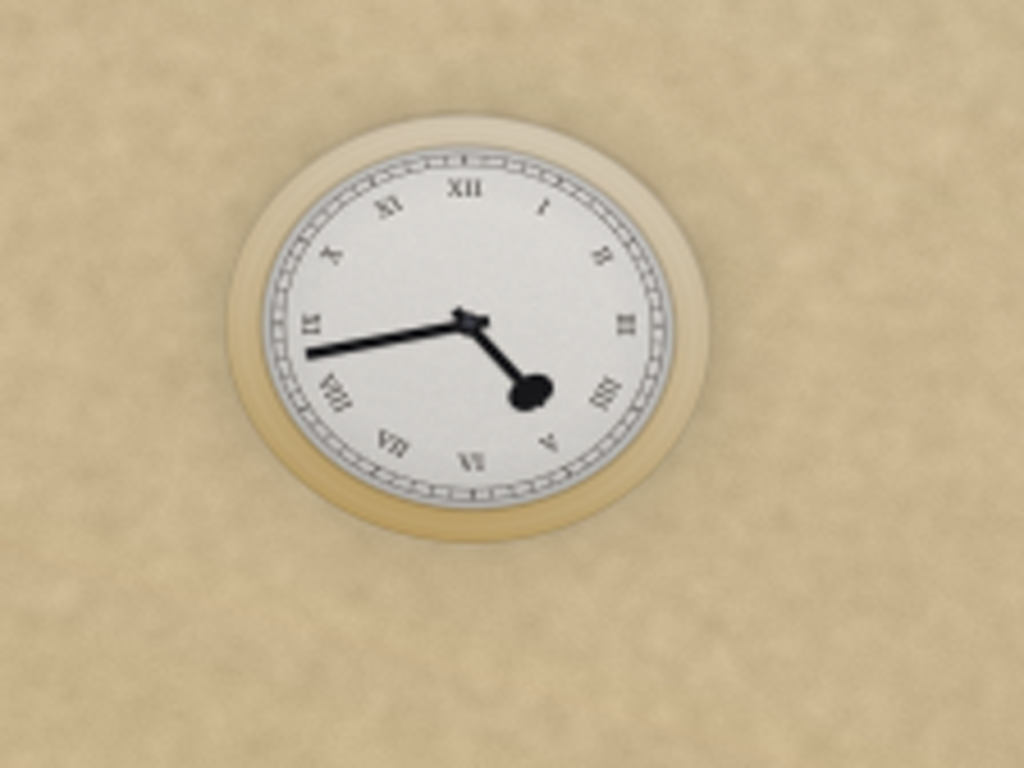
4,43
